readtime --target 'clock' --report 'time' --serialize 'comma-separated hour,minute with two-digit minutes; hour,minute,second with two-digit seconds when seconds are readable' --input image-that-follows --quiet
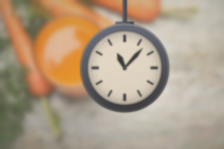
11,07
